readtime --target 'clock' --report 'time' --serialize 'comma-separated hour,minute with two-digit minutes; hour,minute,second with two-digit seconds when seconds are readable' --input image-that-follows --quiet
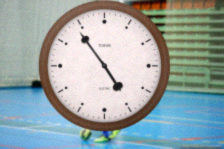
4,54
